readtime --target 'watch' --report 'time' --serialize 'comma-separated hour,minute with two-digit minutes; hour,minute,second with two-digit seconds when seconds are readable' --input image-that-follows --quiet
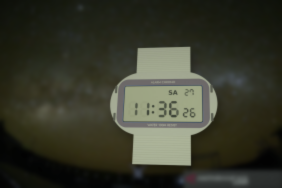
11,36,26
